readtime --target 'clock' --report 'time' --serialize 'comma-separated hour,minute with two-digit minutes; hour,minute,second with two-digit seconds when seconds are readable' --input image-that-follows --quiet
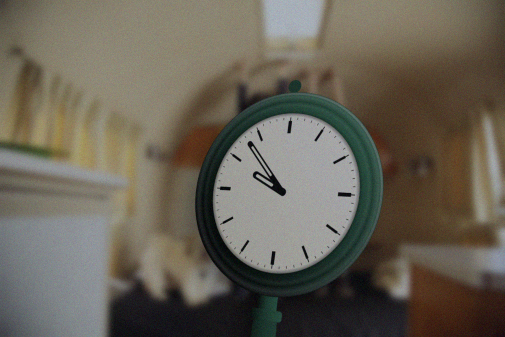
9,53
